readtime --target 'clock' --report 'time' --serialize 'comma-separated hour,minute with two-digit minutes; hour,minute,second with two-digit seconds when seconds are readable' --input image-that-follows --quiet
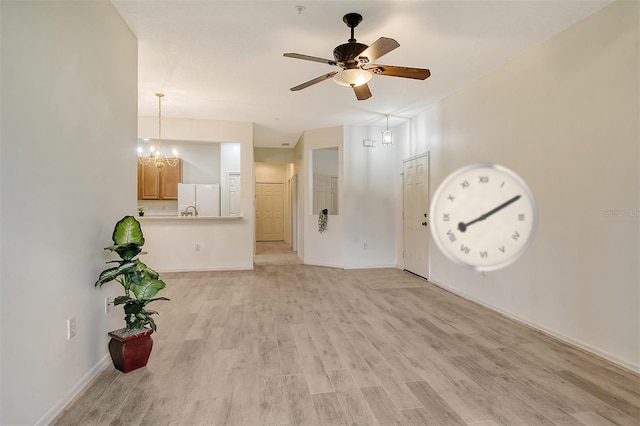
8,10
